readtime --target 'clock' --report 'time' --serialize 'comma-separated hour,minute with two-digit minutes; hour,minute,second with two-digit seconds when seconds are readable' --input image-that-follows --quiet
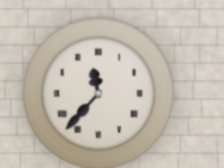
11,37
